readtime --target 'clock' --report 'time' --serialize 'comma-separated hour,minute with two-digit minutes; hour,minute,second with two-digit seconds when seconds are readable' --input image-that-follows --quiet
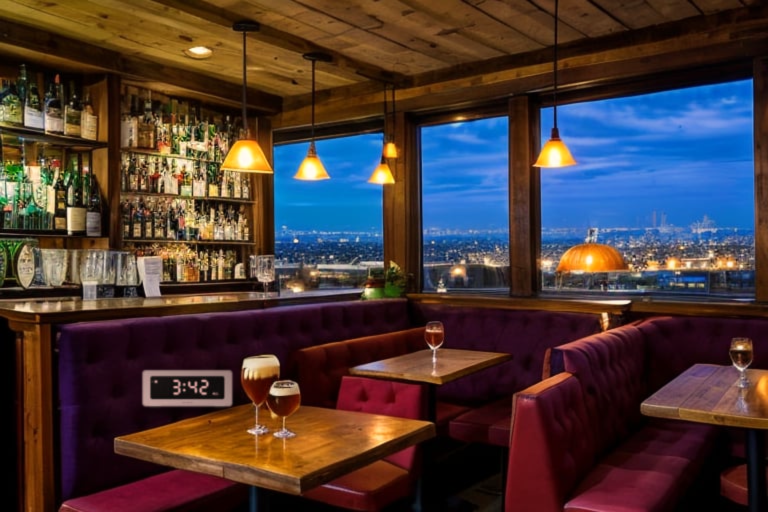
3,42
